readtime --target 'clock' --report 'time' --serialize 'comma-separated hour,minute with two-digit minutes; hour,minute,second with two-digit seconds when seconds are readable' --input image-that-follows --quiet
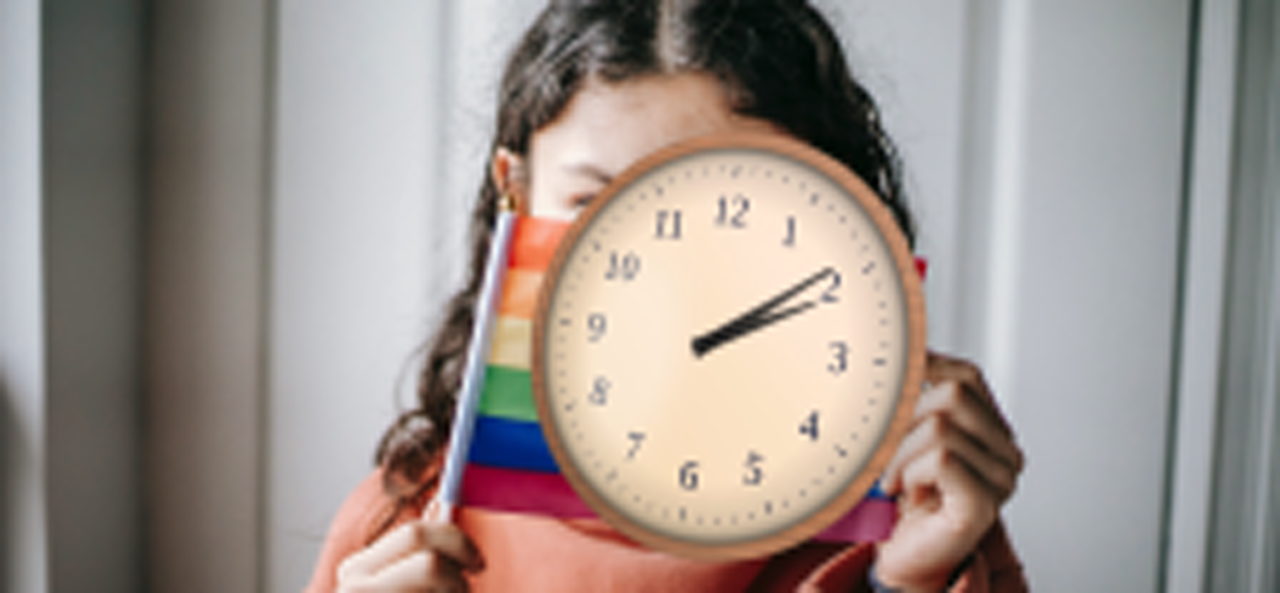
2,09
